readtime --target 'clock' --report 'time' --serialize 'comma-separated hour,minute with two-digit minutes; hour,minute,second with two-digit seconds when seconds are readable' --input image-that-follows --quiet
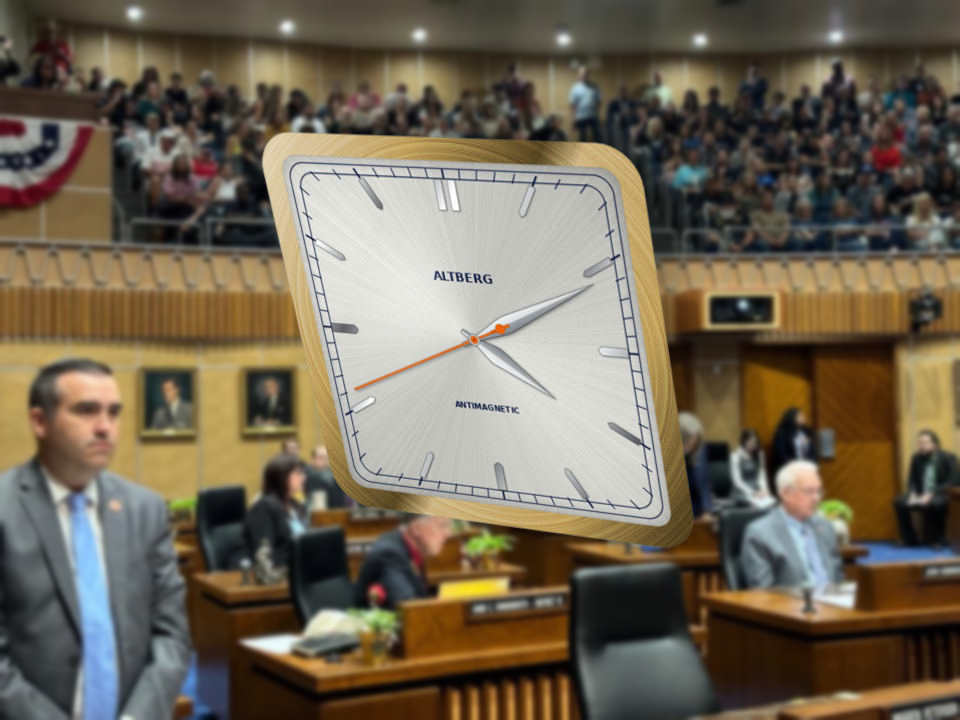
4,10,41
